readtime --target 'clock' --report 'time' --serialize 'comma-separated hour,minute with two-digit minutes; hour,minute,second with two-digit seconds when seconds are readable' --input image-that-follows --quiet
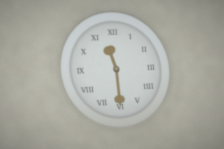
11,30
